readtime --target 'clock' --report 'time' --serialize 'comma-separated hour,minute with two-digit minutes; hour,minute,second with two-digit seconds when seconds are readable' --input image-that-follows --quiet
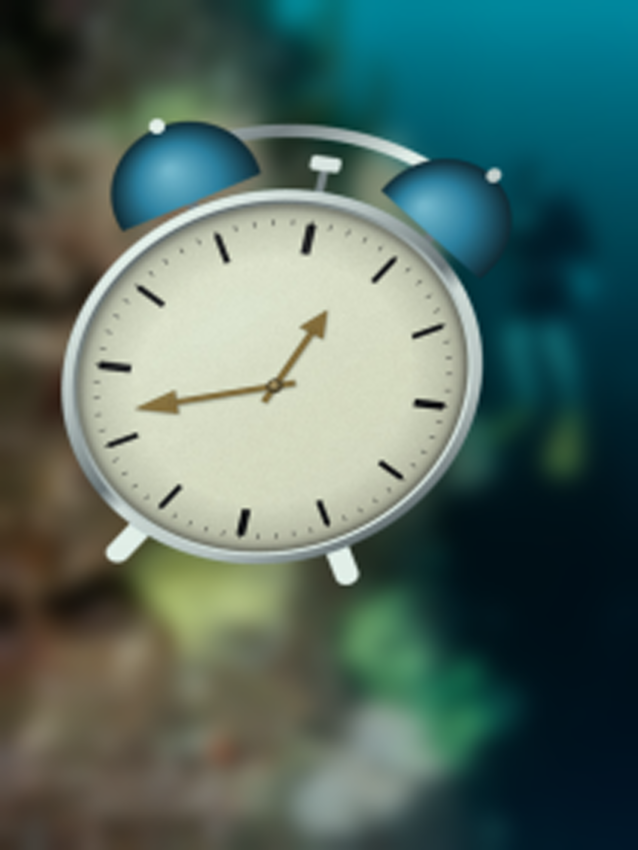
12,42
